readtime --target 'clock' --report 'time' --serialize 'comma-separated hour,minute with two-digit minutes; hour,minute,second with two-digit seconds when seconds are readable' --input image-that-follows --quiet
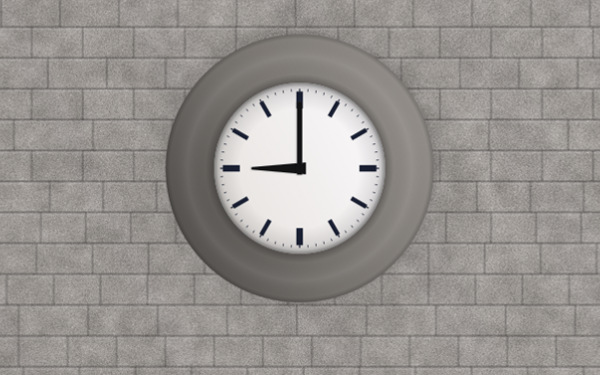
9,00
